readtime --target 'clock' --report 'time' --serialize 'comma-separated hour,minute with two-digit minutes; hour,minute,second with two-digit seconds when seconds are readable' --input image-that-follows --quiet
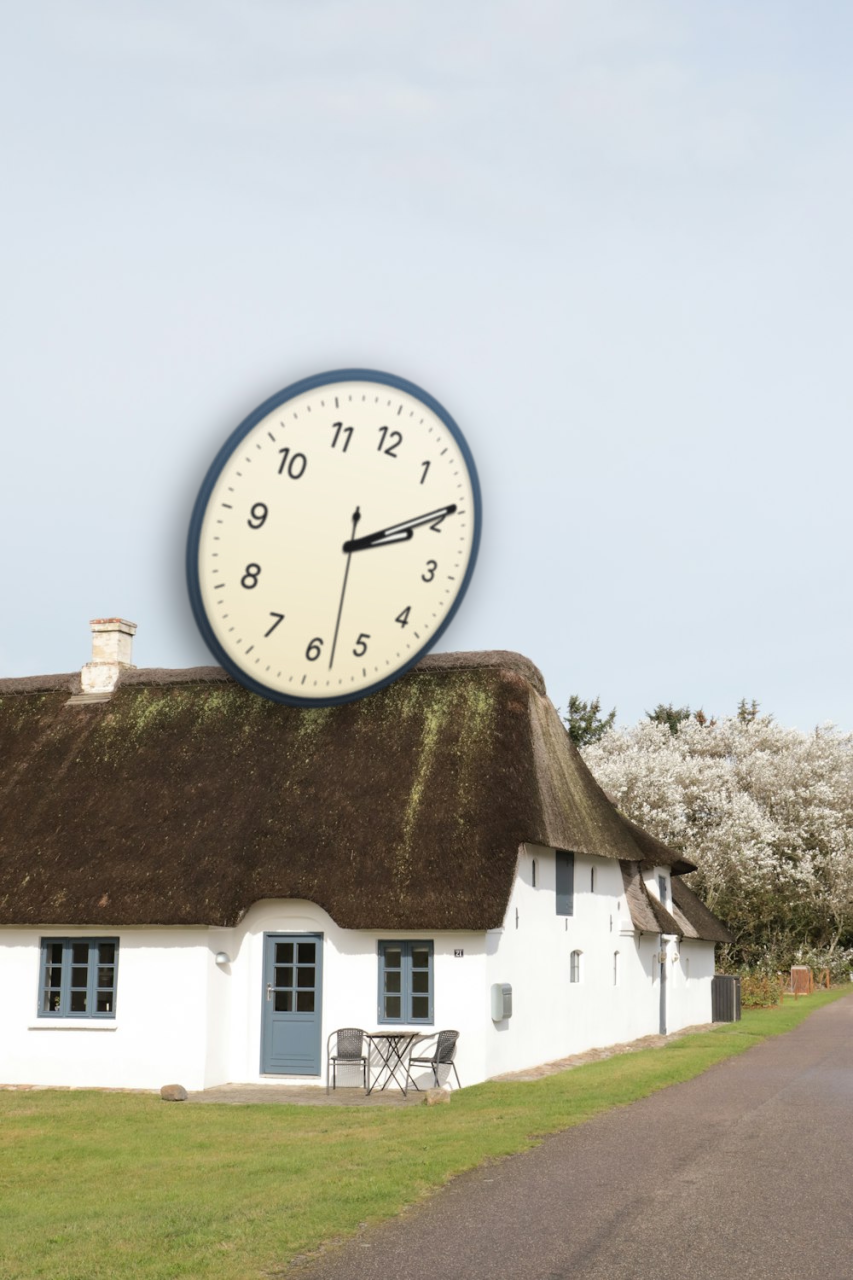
2,09,28
